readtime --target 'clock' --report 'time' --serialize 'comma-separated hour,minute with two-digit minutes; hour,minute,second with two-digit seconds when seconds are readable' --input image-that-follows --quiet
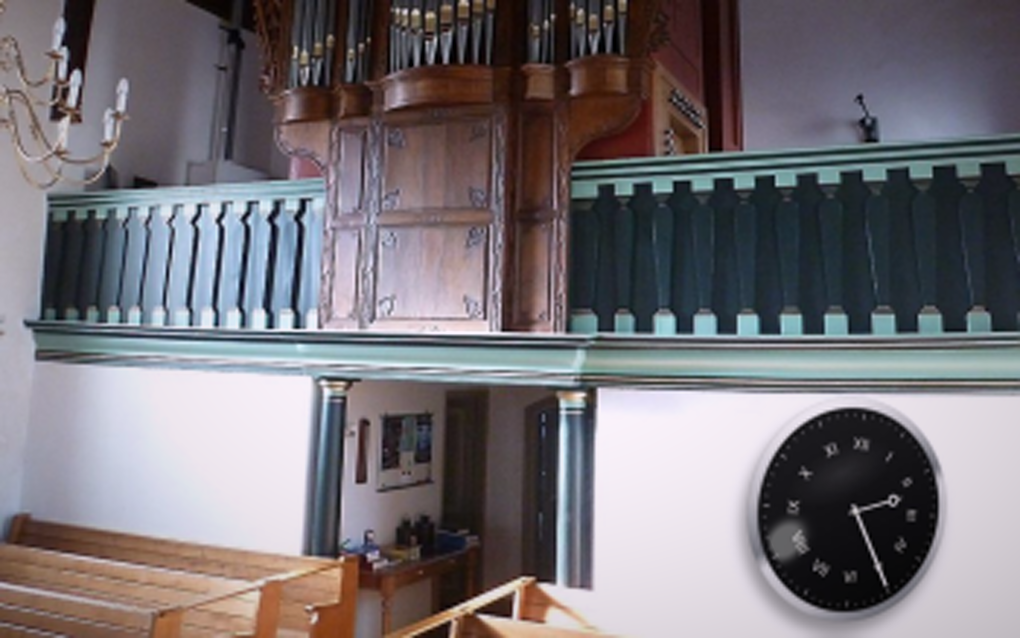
2,25
